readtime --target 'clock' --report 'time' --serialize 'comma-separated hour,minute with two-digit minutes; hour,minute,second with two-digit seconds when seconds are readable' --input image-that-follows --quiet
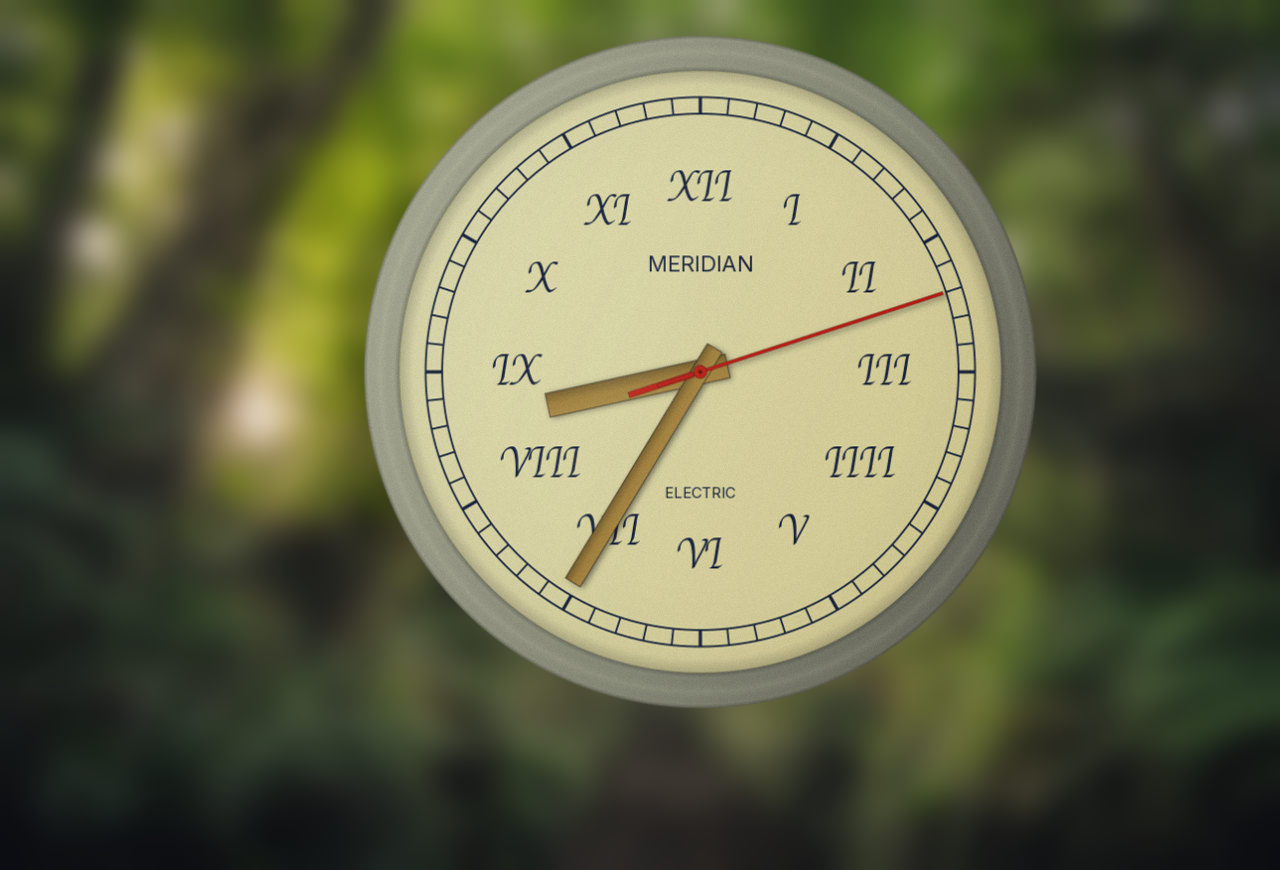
8,35,12
